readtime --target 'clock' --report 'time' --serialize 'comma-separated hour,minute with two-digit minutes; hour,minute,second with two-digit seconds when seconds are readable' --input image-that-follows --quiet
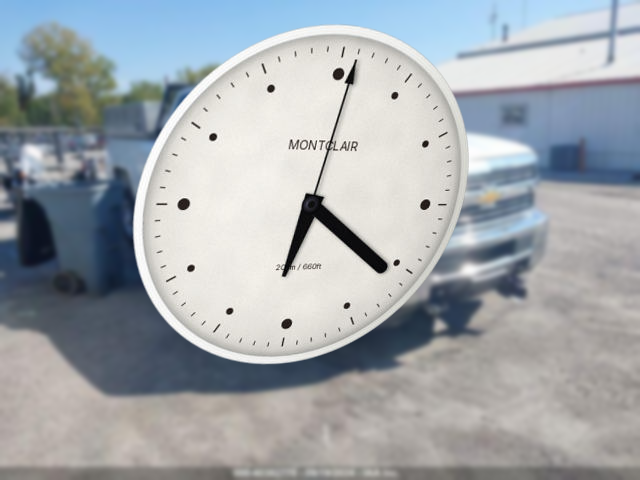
6,21,01
